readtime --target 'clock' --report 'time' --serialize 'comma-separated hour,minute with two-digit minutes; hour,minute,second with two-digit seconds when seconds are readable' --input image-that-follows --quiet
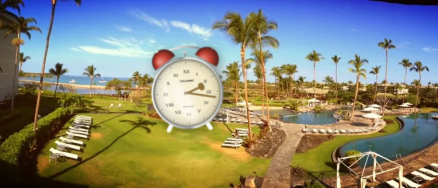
2,17
